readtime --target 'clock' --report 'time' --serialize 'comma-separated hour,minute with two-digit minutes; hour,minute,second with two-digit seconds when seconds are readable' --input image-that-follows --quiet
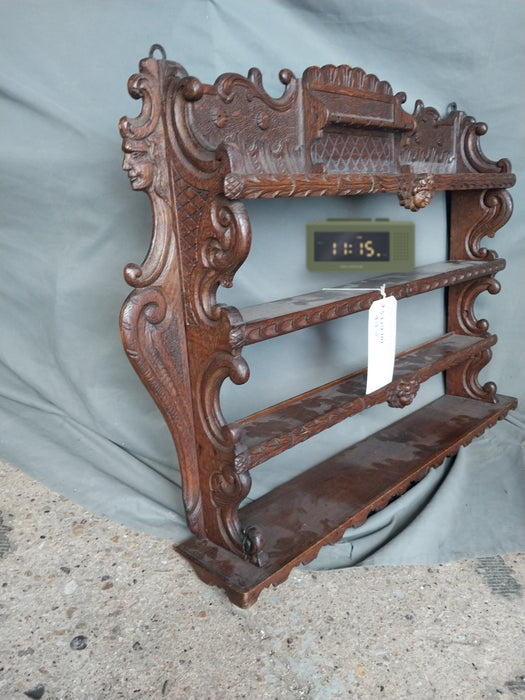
11,15
